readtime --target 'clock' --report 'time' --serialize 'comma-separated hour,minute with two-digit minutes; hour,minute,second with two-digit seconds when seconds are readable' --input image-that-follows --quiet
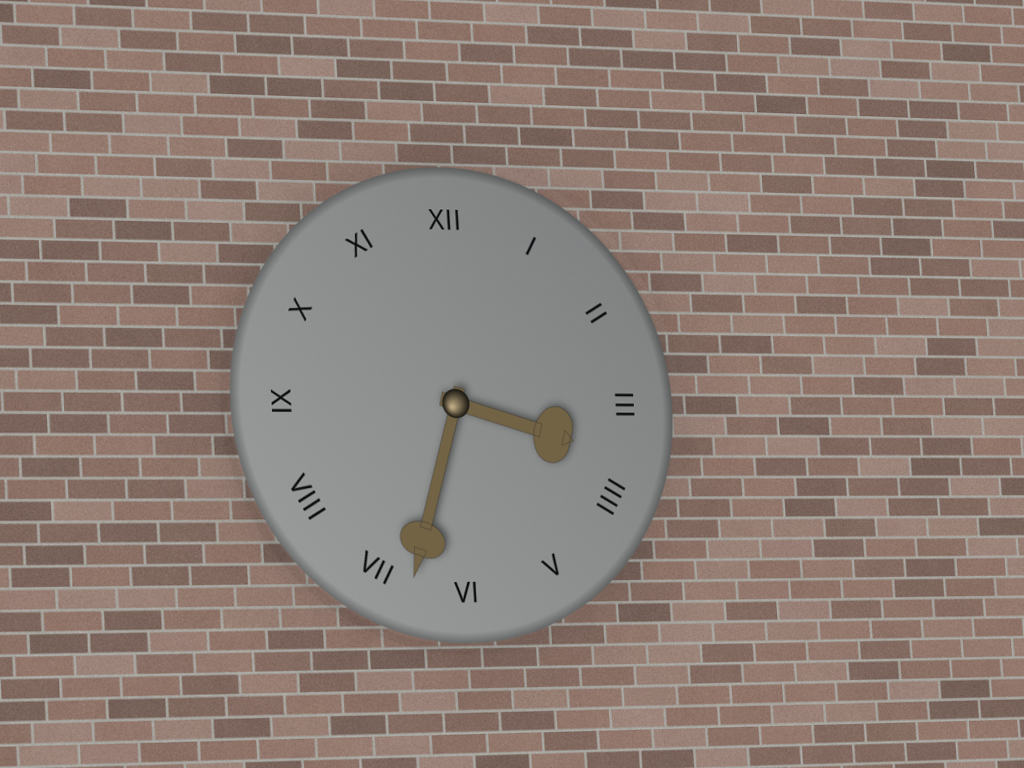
3,33
